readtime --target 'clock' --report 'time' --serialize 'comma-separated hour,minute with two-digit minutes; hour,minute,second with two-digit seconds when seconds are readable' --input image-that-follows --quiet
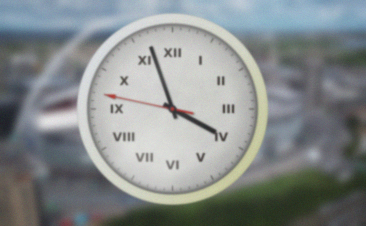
3,56,47
